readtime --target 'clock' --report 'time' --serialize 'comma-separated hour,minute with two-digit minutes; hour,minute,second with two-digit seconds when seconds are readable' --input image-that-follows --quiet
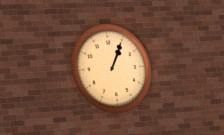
1,05
